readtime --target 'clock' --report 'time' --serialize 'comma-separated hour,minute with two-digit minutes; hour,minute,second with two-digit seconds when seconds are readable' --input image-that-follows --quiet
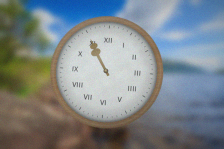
10,55
